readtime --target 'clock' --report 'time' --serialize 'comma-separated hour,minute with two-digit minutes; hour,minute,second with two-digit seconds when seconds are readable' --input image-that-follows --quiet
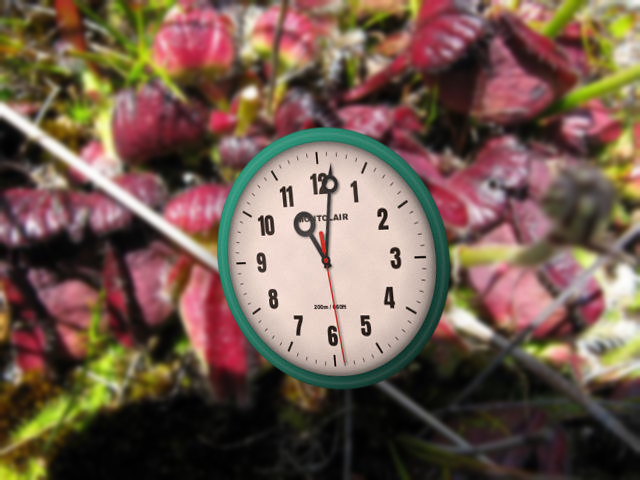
11,01,29
